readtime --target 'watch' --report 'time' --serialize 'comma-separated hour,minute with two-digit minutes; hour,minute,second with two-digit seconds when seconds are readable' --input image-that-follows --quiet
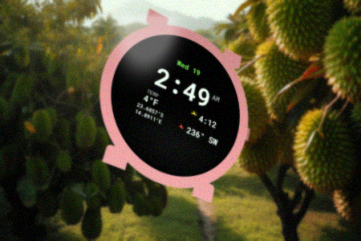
2,49
